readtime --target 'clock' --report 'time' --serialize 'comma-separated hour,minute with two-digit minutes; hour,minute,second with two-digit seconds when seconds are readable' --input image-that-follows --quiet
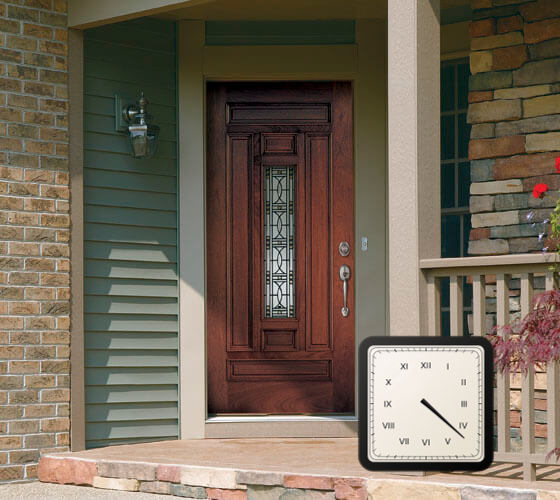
4,22
